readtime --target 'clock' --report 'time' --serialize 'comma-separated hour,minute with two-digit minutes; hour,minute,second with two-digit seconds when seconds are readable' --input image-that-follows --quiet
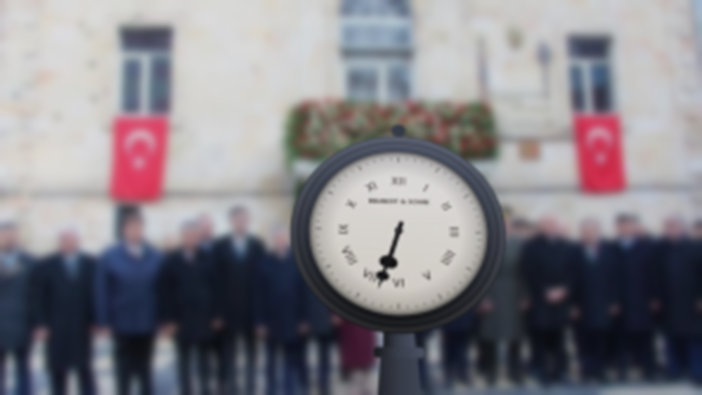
6,33
